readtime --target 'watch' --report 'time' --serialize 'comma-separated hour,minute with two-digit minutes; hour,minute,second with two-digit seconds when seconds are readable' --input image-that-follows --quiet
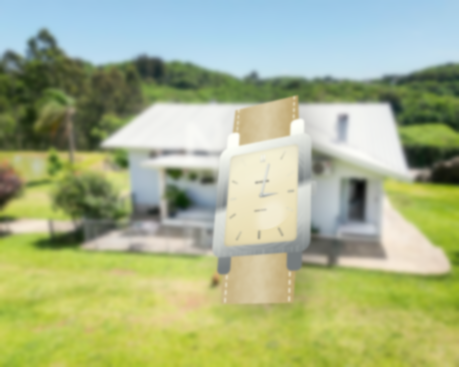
3,02
